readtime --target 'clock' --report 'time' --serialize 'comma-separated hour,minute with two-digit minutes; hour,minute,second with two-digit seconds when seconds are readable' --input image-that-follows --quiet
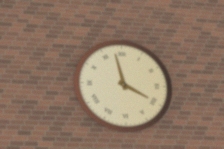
3,58
